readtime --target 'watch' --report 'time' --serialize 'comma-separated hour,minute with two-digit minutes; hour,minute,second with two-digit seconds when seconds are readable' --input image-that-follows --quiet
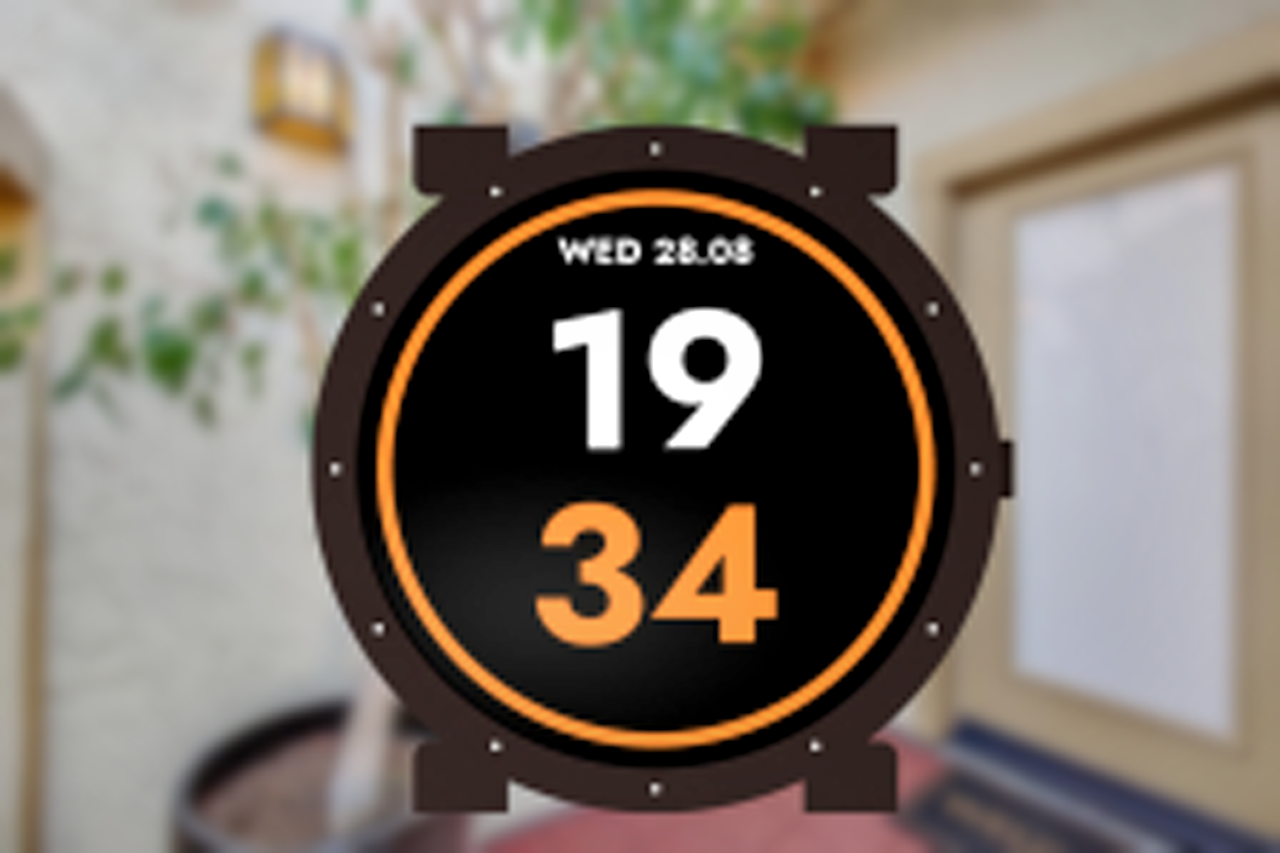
19,34
